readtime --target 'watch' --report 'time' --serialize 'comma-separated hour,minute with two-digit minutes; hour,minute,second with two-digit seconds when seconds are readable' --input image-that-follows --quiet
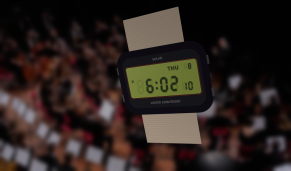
6,02,10
